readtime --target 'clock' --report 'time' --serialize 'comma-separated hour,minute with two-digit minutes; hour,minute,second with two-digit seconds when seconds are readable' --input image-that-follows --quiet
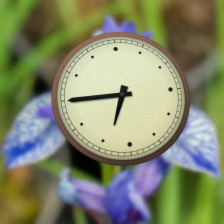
6,45
